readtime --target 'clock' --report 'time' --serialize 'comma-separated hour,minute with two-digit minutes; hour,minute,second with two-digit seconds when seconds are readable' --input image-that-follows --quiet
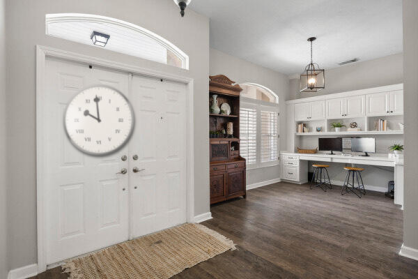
9,59
